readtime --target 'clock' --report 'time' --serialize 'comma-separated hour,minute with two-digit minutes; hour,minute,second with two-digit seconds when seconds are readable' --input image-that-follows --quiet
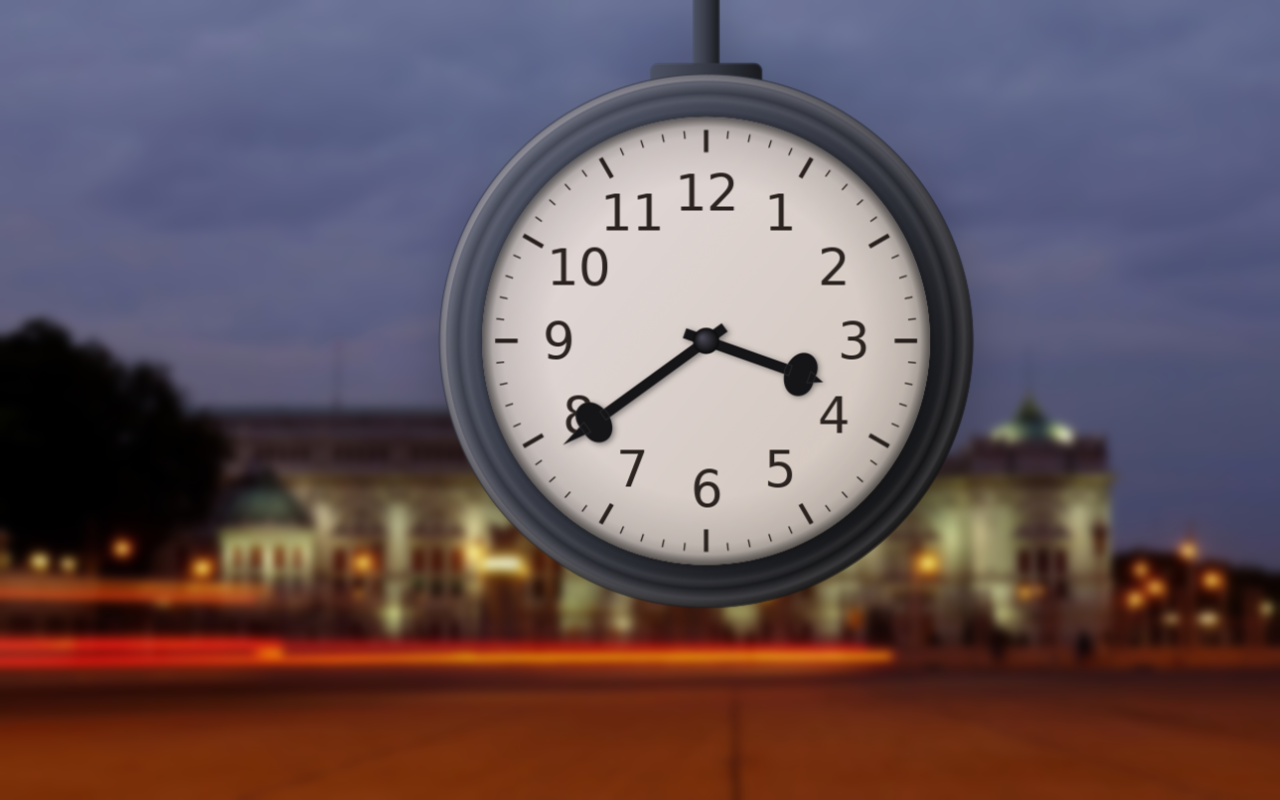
3,39
